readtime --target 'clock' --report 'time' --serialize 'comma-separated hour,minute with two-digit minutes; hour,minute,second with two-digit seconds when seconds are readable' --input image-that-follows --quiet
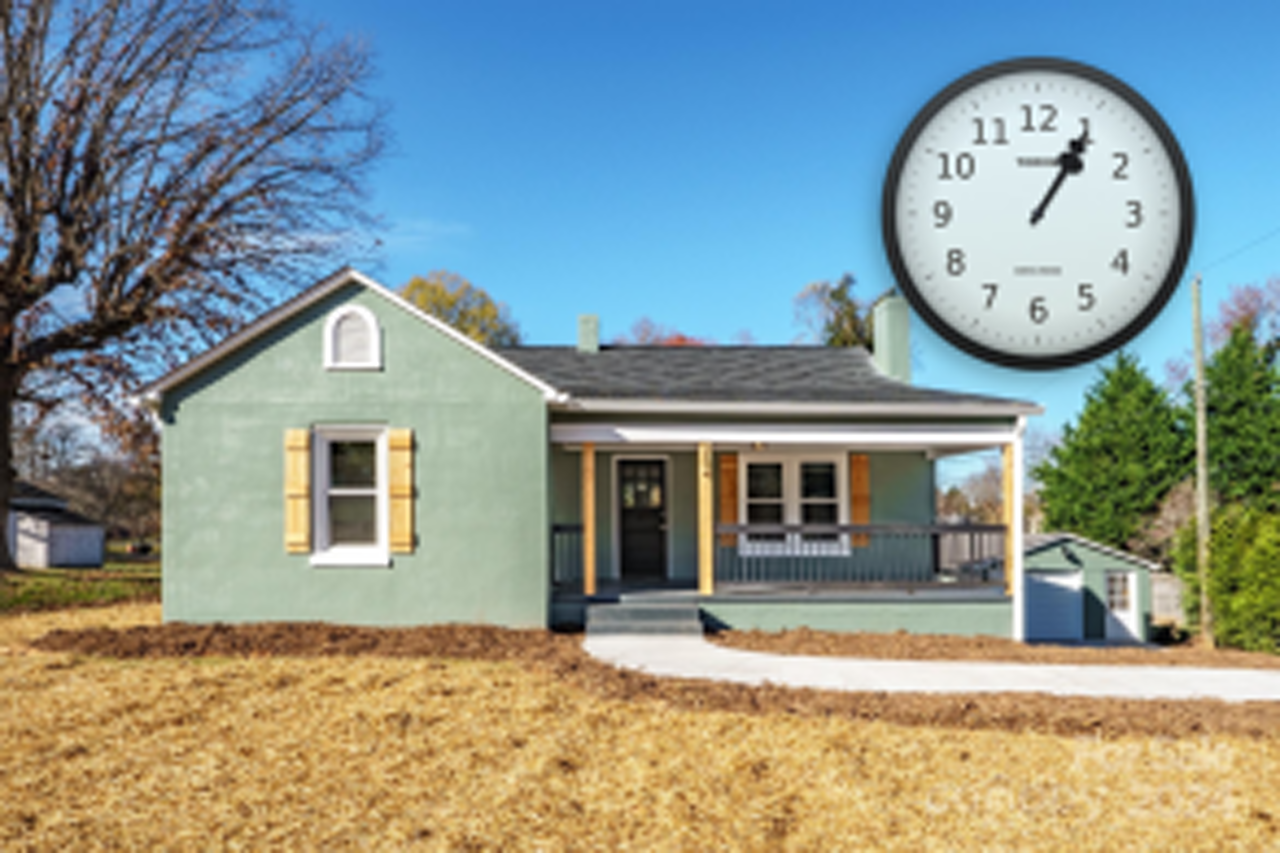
1,05
